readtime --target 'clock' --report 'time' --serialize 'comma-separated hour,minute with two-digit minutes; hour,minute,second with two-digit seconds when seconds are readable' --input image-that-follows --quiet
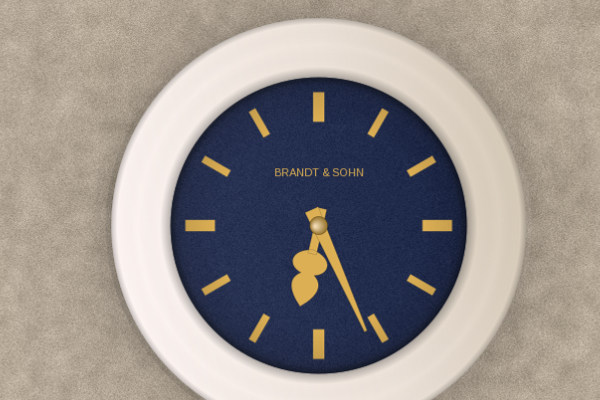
6,26
